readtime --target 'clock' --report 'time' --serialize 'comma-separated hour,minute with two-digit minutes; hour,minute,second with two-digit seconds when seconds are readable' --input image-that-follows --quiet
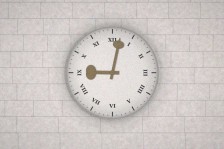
9,02
